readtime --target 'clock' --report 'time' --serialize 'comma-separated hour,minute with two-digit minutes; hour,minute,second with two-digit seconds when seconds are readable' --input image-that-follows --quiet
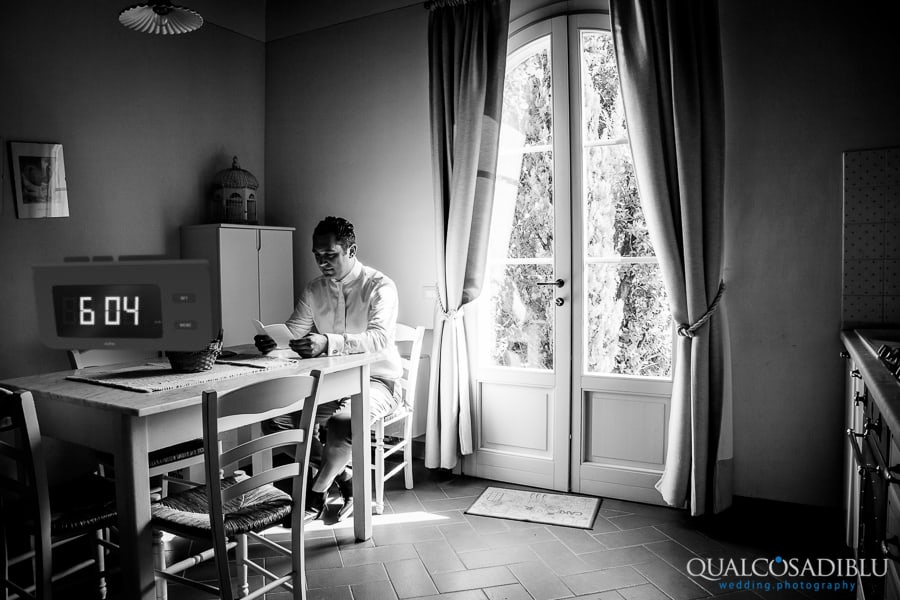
6,04
